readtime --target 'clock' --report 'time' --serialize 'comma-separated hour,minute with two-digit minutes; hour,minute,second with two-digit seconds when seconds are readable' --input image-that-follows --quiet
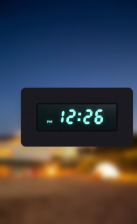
12,26
